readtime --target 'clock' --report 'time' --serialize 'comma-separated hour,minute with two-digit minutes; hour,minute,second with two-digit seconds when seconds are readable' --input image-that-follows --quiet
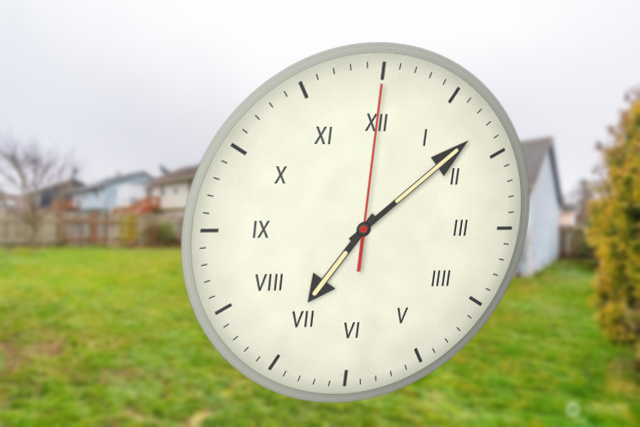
7,08,00
